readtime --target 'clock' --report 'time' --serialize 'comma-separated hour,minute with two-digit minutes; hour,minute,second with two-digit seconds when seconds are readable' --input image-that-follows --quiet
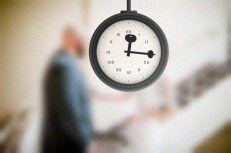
12,16
